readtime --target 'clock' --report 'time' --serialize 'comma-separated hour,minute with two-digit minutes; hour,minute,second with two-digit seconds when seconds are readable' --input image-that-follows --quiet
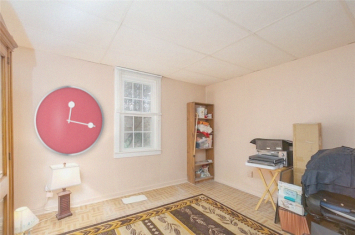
12,17
